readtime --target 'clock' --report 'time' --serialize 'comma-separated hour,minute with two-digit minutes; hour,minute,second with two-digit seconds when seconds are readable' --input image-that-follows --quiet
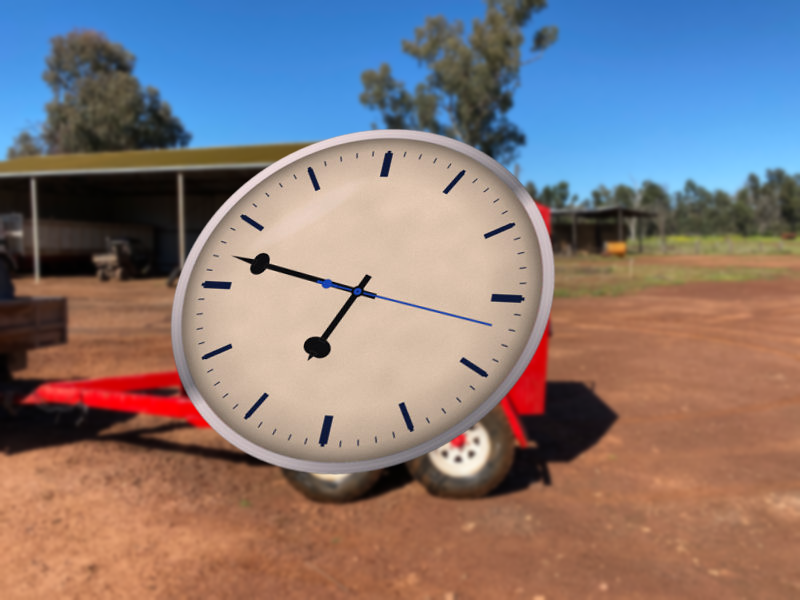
6,47,17
